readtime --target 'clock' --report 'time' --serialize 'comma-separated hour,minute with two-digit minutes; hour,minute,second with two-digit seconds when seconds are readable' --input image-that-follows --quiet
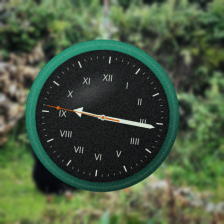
9,15,46
